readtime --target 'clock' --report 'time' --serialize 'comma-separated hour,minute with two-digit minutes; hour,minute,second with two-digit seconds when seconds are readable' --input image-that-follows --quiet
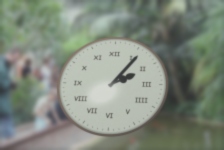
2,06
